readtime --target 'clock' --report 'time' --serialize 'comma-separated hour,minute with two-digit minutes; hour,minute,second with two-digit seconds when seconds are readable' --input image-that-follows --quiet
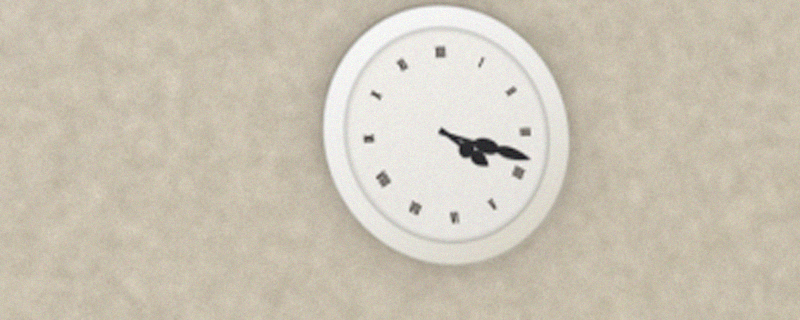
4,18
